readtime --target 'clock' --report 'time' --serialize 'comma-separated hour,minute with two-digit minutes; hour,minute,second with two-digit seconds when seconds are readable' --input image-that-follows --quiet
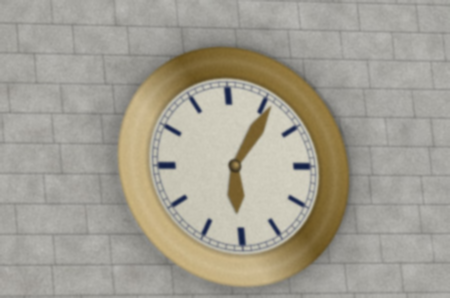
6,06
